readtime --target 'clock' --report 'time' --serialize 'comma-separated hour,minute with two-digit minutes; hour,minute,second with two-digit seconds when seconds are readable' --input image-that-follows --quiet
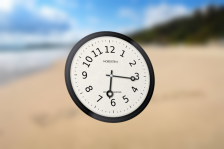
6,16
